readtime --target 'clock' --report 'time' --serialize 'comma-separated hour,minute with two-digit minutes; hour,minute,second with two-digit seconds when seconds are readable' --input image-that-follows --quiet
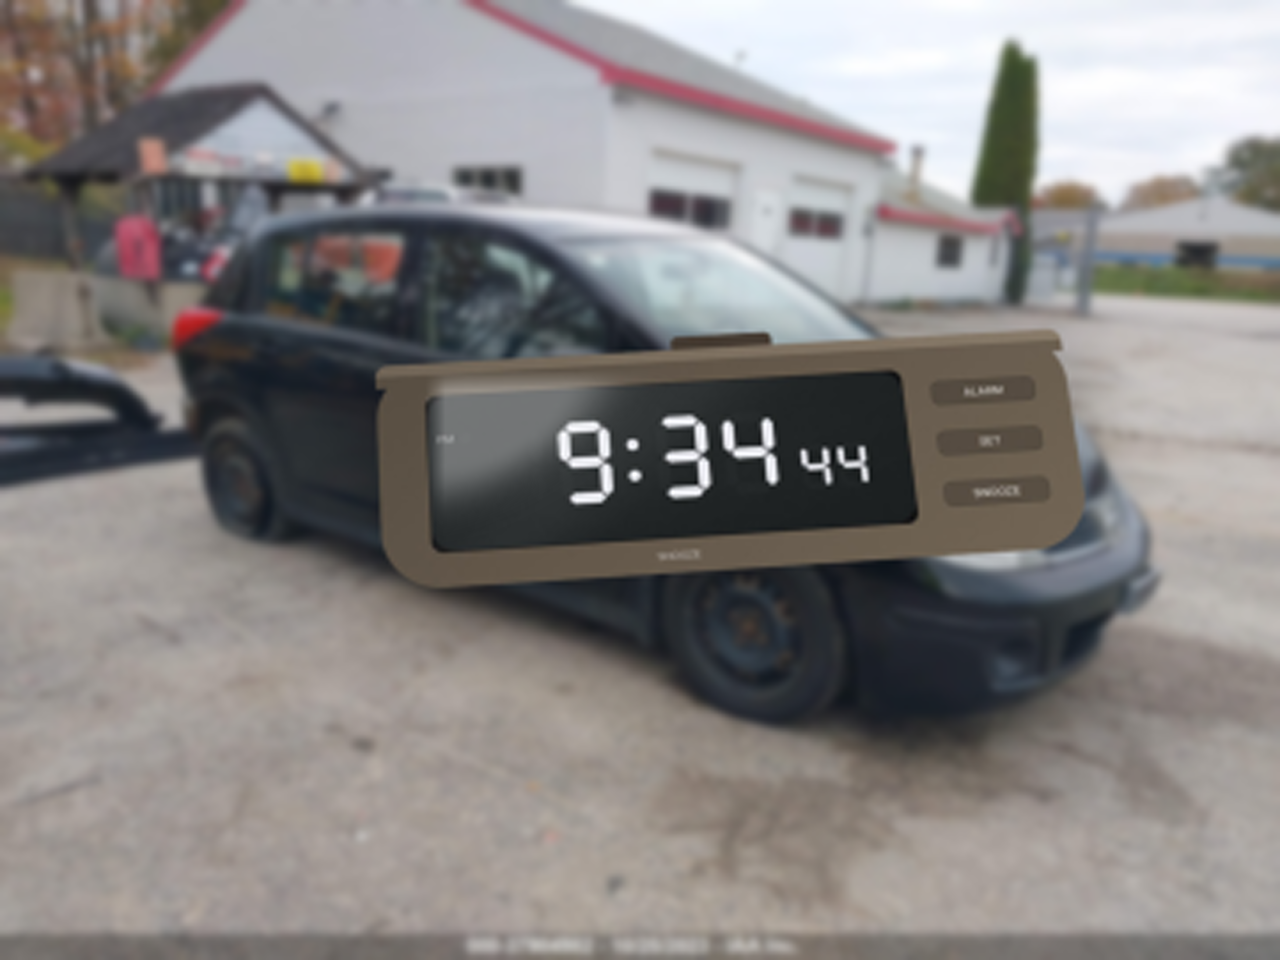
9,34,44
